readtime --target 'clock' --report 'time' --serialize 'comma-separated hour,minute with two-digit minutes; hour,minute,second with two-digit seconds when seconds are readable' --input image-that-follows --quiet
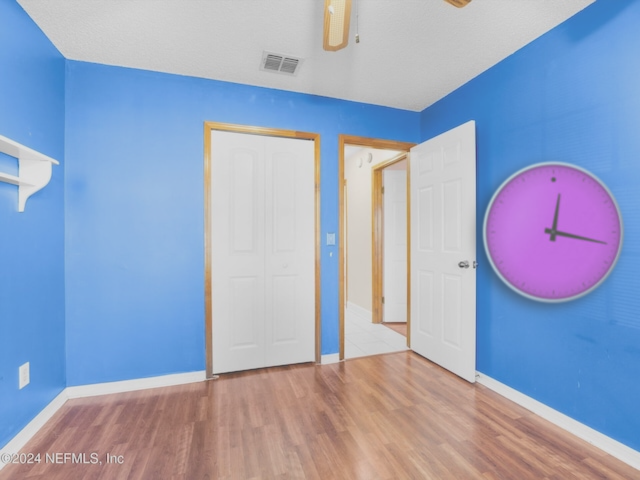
12,17
